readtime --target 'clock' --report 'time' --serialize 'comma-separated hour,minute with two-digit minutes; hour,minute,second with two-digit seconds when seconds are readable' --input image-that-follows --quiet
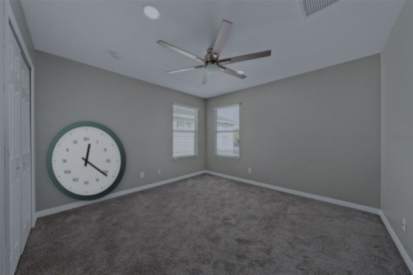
12,21
